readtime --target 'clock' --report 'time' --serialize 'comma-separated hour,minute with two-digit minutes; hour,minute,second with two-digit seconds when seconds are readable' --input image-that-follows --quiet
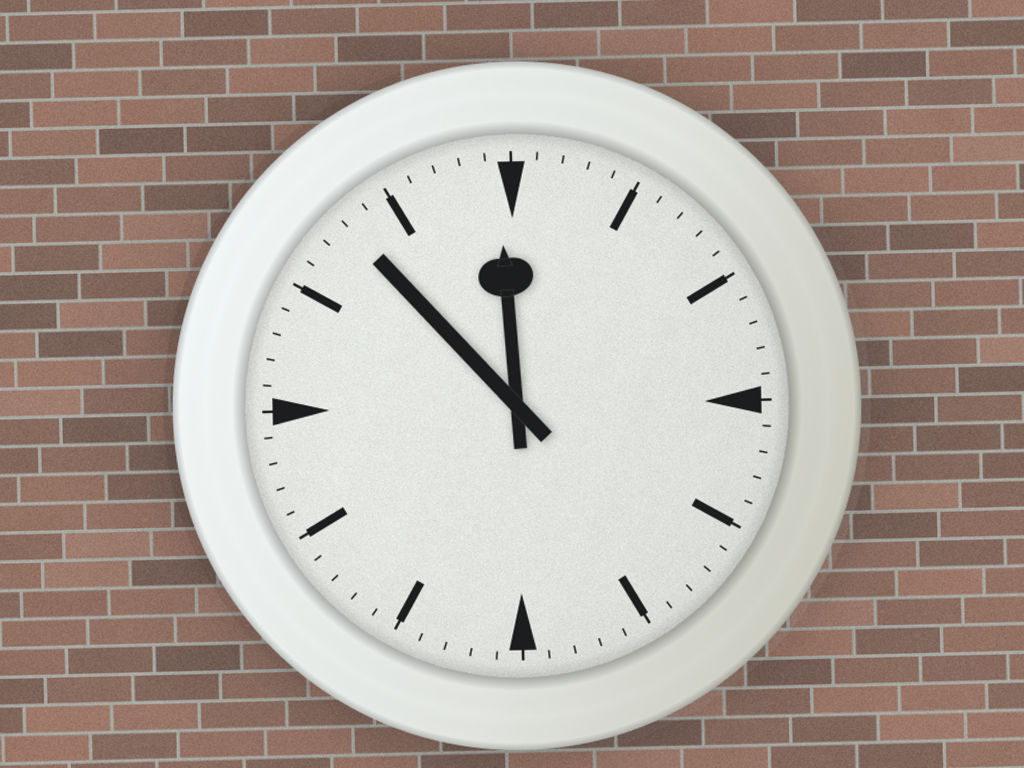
11,53
